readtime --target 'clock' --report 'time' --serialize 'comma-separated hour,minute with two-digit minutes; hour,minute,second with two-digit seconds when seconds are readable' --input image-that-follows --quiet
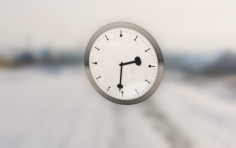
2,31
